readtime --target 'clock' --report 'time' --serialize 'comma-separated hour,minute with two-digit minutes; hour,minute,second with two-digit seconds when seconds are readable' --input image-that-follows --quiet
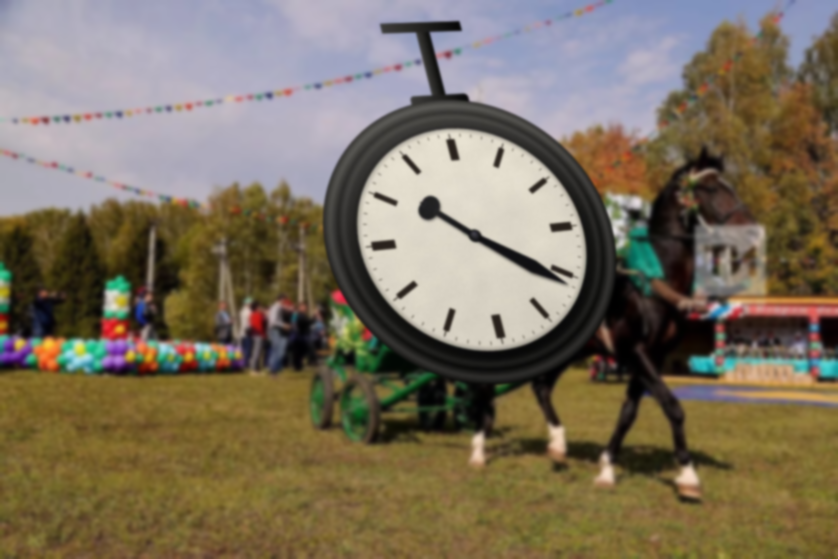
10,21
